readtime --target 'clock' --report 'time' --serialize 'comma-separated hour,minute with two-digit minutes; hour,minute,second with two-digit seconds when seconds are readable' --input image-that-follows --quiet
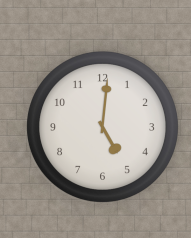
5,01
